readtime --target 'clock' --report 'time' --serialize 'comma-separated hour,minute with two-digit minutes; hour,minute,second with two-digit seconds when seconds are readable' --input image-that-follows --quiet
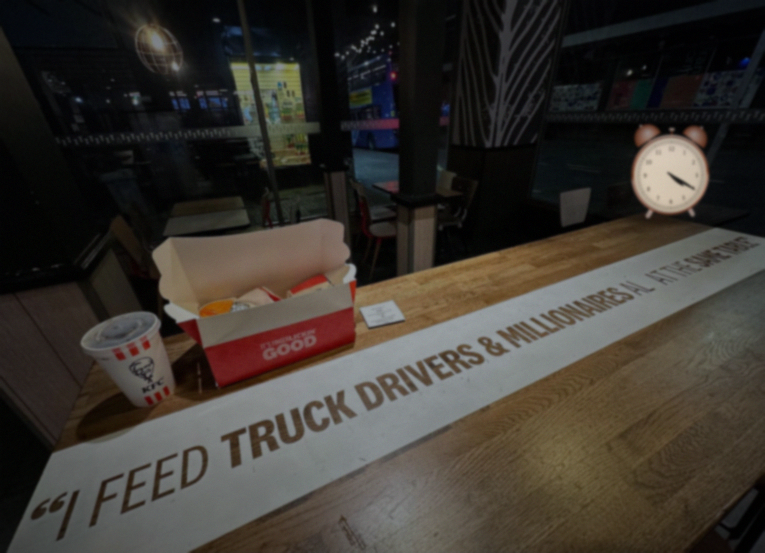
4,20
